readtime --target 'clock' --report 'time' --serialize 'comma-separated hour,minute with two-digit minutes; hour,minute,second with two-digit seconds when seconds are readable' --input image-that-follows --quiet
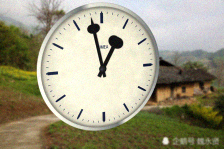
12,58
